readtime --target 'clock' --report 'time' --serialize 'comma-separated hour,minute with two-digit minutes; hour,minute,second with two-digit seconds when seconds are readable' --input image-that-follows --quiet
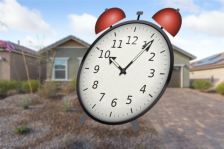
10,06
